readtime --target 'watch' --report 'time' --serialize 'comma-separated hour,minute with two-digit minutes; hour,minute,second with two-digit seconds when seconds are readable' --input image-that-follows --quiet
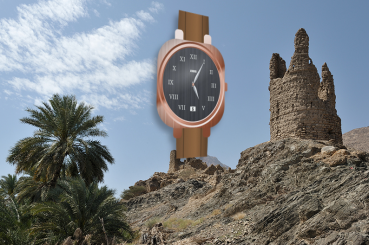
5,05
